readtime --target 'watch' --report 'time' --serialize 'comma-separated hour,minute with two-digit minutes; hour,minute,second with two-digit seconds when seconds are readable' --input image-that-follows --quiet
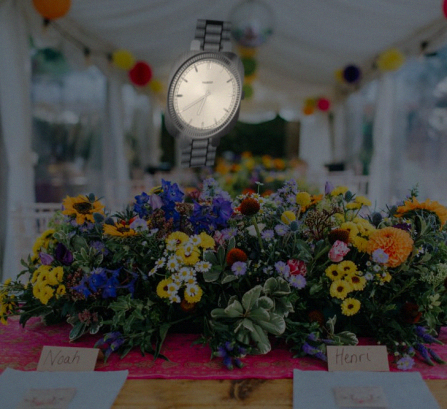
6,40
